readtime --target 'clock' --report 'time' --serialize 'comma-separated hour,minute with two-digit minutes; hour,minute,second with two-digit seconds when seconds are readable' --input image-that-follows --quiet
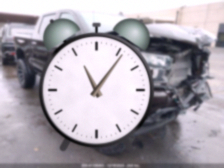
11,06
